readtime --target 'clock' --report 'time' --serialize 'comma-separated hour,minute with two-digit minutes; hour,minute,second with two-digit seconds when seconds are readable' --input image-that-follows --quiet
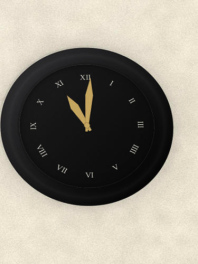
11,01
